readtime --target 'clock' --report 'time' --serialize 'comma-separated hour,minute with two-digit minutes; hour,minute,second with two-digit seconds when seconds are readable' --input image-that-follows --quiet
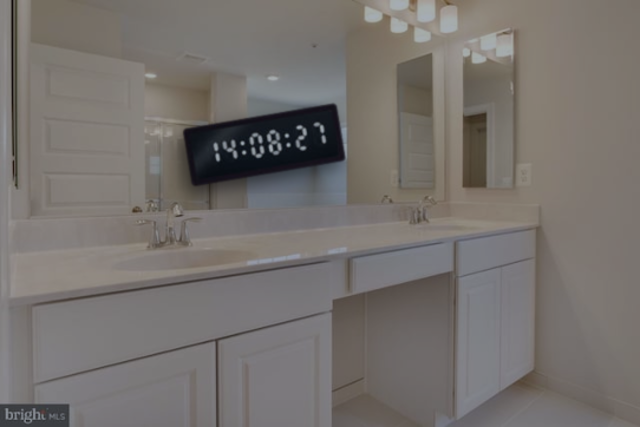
14,08,27
